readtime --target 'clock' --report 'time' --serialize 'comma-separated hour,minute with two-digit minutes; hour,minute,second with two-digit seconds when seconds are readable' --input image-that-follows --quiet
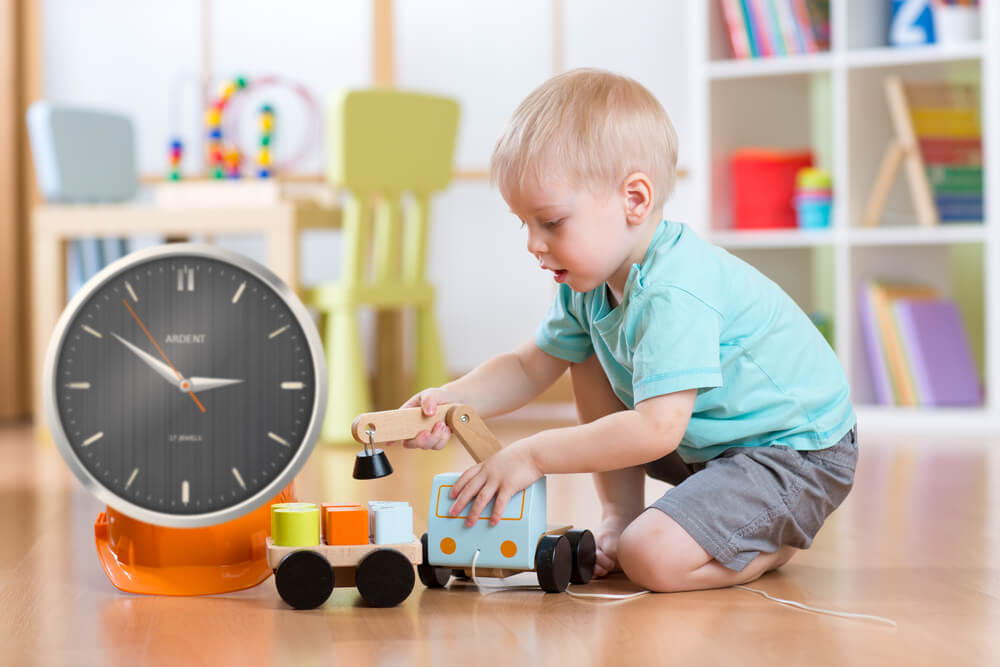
2,50,54
